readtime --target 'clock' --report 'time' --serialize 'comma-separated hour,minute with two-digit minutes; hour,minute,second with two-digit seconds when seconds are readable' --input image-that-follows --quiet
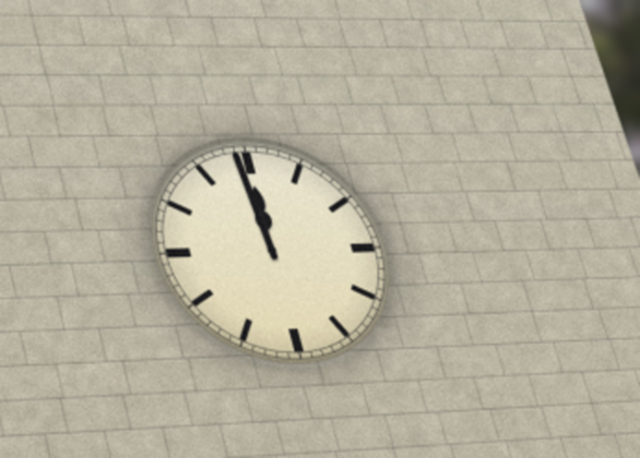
11,59
